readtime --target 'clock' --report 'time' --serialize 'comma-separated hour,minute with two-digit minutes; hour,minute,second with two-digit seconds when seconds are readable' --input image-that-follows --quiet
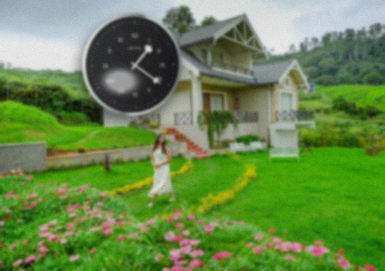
1,21
